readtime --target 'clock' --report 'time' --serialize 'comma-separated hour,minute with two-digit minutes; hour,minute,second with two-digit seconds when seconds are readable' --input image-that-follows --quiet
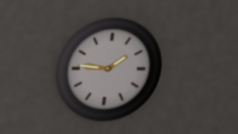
1,46
